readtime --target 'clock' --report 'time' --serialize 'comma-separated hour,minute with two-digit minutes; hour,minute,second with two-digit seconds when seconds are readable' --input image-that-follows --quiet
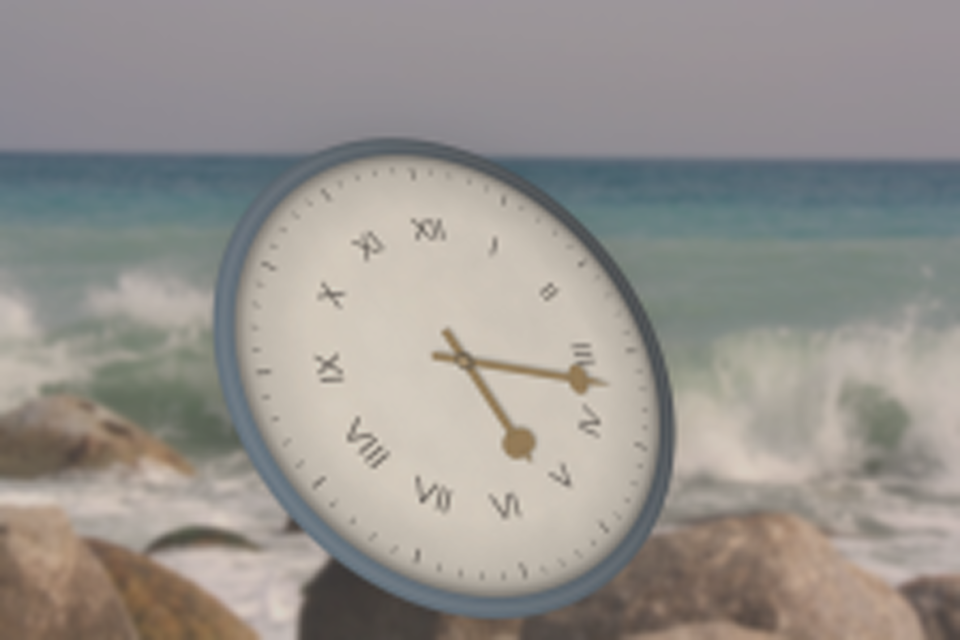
5,17
